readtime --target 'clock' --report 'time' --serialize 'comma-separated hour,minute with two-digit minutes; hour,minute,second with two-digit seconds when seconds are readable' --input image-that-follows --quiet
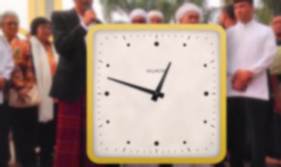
12,48
